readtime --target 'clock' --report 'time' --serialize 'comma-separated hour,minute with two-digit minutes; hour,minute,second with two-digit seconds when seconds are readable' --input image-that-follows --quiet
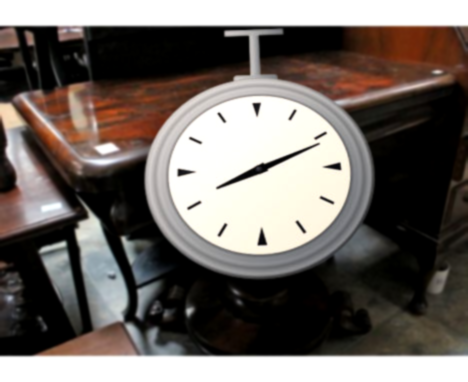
8,11
